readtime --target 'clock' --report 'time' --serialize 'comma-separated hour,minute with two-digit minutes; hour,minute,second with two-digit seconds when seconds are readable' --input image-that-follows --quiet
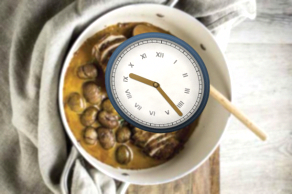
9,22
